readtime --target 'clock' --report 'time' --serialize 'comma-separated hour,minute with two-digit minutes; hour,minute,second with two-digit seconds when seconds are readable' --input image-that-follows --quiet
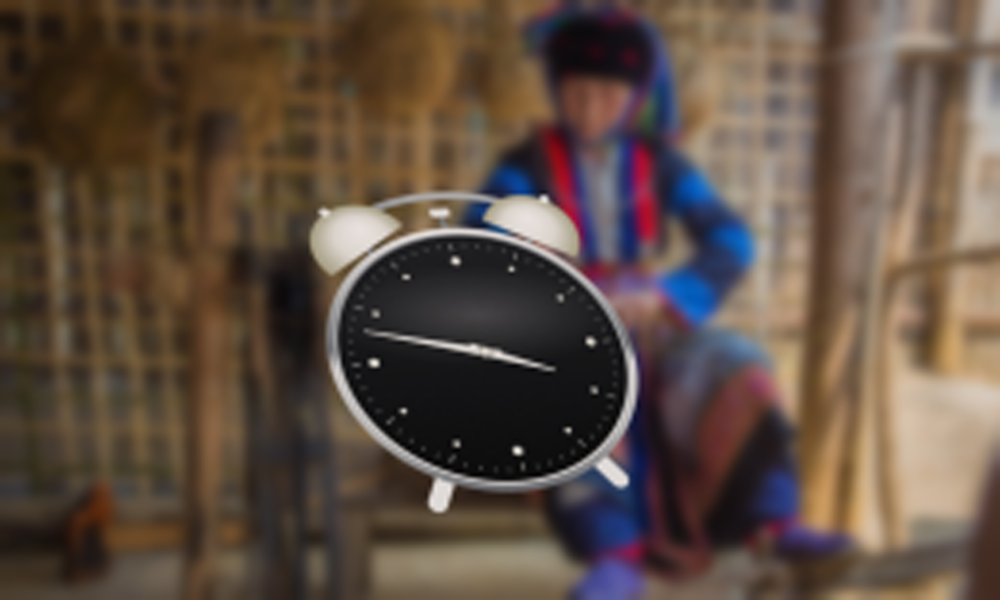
3,48
